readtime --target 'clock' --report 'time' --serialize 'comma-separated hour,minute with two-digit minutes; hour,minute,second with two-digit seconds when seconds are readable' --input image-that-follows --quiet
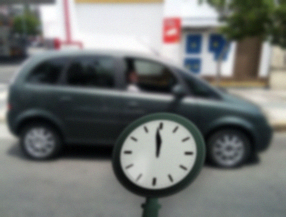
11,59
